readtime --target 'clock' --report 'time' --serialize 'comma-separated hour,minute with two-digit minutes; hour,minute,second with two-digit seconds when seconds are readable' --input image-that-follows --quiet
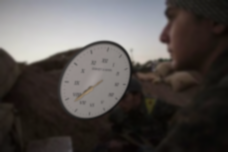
7,38
